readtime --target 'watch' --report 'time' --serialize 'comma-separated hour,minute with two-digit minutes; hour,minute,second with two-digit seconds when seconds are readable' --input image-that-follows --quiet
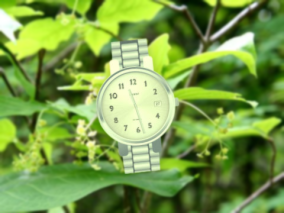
11,28
